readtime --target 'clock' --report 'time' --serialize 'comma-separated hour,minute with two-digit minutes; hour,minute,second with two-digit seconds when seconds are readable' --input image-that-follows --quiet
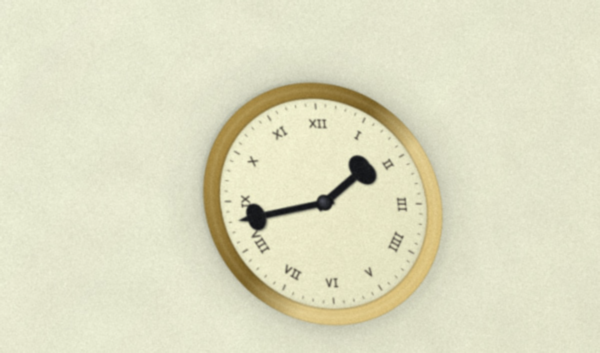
1,43
